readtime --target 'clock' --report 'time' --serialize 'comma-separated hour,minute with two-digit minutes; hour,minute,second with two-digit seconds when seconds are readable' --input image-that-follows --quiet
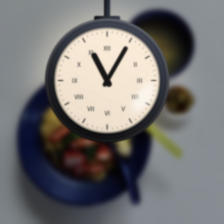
11,05
